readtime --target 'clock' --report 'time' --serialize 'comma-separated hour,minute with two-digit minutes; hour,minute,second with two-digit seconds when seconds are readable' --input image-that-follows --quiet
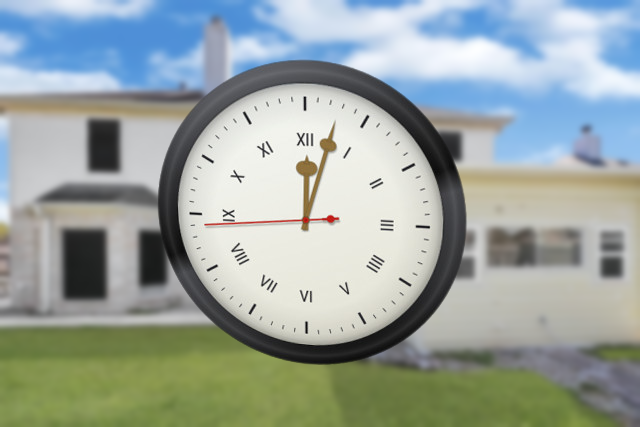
12,02,44
